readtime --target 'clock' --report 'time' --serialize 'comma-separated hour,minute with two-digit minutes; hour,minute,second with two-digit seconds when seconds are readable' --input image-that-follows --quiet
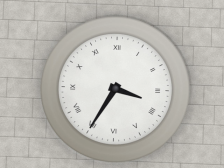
3,35
